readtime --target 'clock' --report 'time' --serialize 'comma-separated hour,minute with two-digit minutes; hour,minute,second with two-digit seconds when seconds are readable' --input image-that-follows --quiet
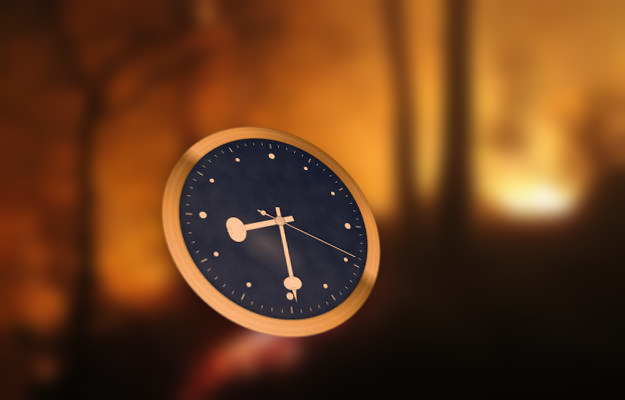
8,29,19
